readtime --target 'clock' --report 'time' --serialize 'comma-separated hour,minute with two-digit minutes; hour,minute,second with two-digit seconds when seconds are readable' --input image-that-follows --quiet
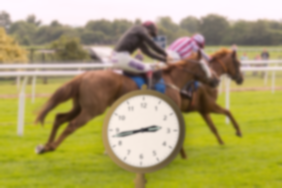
2,43
